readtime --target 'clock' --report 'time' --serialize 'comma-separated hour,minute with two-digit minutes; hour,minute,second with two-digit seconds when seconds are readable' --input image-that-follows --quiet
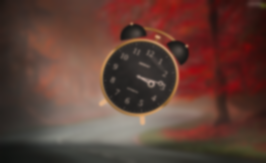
3,14
